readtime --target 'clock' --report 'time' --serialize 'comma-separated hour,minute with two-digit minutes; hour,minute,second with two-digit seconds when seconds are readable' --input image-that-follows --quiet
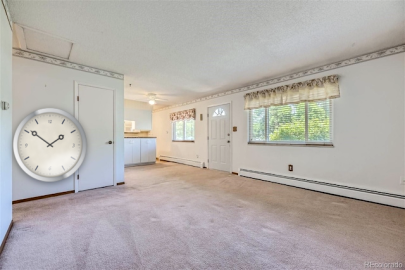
1,51
